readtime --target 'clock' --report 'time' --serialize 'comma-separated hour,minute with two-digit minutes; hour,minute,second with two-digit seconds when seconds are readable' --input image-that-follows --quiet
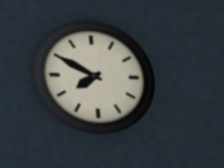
7,50
